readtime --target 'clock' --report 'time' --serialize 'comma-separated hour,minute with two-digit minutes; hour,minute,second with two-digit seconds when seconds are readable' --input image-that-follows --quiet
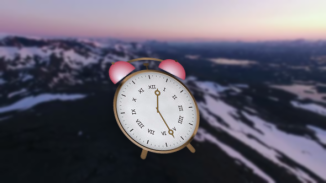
12,27
